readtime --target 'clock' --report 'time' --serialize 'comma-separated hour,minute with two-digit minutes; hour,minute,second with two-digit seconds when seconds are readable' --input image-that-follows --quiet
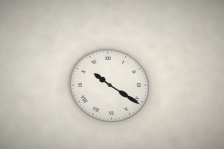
10,21
